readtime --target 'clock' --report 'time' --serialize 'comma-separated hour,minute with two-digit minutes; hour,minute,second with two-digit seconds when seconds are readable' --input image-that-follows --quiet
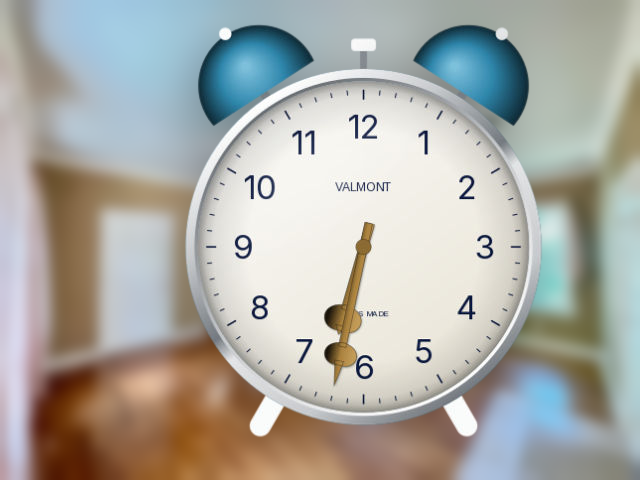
6,32
